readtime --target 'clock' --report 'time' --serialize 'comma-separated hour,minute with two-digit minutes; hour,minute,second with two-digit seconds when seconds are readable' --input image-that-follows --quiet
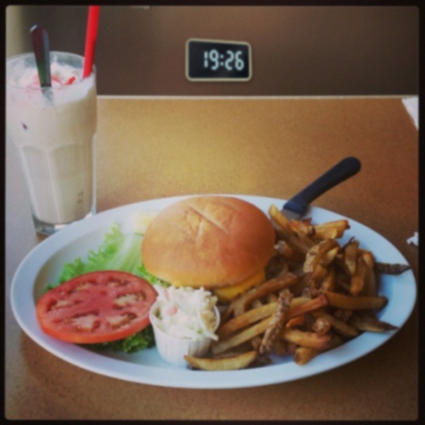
19,26
